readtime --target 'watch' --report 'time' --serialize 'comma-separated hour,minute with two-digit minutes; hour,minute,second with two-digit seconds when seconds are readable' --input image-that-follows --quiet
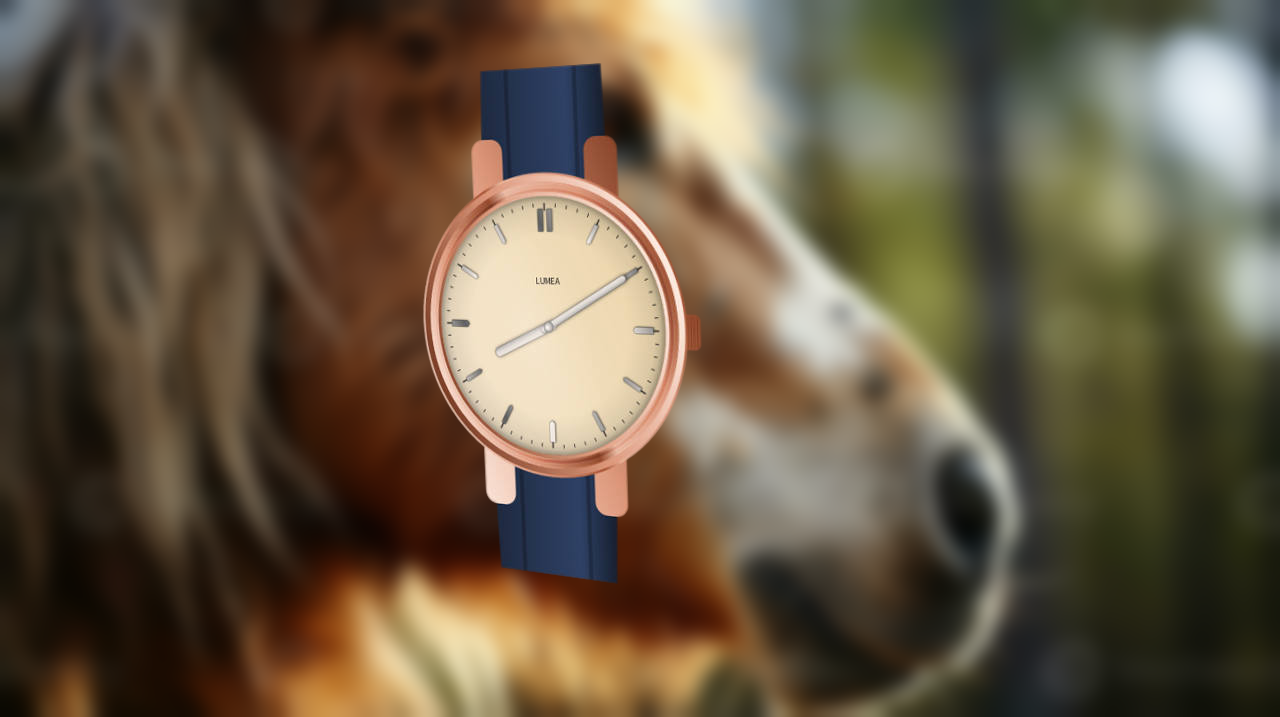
8,10
